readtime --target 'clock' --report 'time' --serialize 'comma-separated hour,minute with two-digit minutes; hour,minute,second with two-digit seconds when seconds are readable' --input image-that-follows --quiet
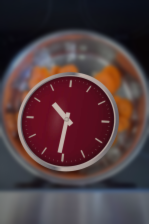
10,31
